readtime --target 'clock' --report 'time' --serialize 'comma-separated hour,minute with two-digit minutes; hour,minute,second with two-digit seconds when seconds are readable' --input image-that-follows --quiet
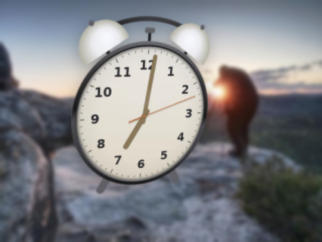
7,01,12
